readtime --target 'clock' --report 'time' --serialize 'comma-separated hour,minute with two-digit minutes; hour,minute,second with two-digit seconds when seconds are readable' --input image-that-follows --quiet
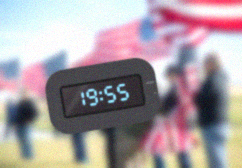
19,55
